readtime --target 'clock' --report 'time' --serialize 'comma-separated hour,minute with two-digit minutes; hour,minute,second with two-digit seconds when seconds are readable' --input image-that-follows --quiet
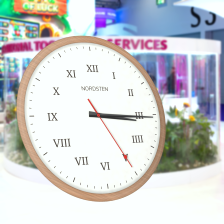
3,15,25
